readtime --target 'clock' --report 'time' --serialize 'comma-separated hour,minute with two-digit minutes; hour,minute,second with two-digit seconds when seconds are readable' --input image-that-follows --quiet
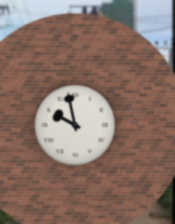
9,58
